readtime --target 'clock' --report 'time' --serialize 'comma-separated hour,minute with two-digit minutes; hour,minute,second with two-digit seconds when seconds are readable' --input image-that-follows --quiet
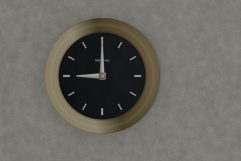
9,00
